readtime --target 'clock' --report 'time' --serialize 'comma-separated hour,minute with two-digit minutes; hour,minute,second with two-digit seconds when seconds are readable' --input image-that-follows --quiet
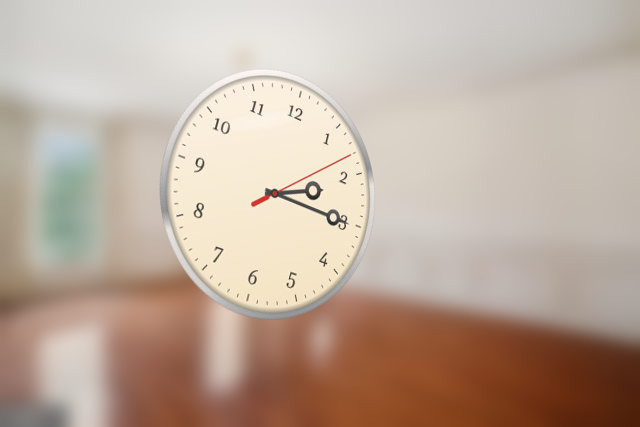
2,15,08
